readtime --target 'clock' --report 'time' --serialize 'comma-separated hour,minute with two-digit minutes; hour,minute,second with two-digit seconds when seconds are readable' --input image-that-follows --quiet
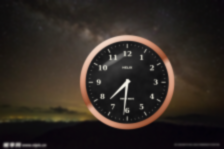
7,31
